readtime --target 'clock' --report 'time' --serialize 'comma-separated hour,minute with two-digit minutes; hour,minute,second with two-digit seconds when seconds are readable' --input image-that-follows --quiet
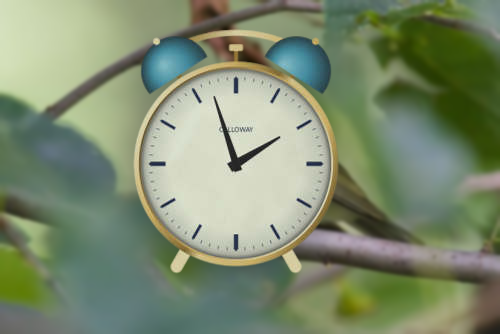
1,57
